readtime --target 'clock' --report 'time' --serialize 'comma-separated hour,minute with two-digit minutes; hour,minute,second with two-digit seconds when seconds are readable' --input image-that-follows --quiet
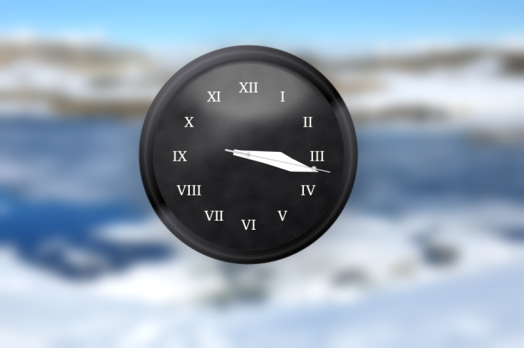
3,17,17
